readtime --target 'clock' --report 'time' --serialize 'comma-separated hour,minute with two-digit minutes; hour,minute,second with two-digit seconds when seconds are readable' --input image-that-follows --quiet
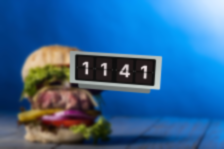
11,41
